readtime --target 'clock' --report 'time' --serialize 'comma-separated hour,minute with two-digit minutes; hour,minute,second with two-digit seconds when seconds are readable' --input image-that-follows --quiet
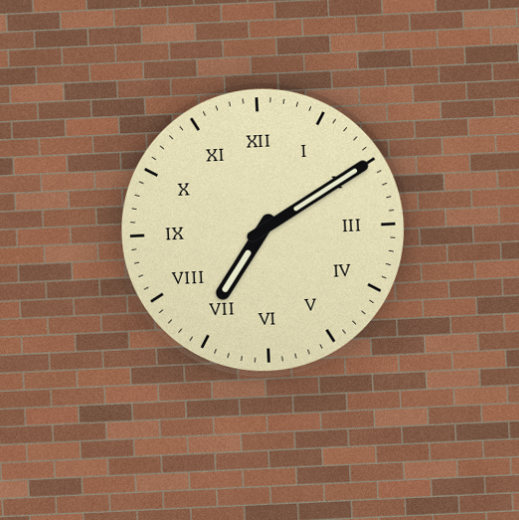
7,10
